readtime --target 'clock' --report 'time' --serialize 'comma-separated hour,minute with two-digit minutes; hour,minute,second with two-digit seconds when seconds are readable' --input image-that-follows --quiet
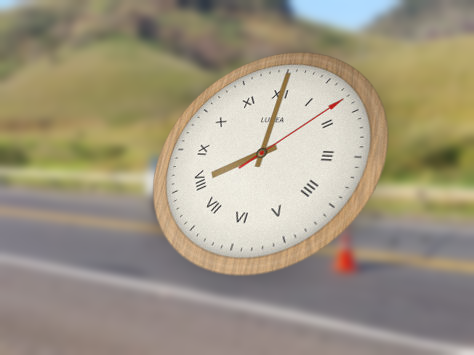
8,00,08
